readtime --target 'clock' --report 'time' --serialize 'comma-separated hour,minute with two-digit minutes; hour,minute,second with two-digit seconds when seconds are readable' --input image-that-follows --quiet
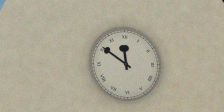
11,51
